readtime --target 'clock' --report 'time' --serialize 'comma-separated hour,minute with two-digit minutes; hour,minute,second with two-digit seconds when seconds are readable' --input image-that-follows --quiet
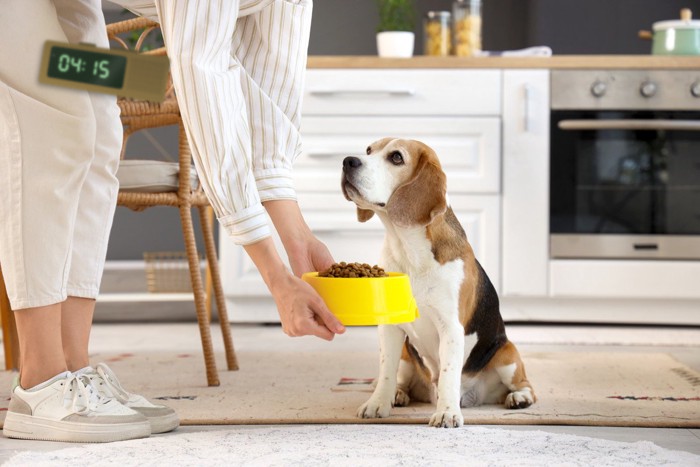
4,15
